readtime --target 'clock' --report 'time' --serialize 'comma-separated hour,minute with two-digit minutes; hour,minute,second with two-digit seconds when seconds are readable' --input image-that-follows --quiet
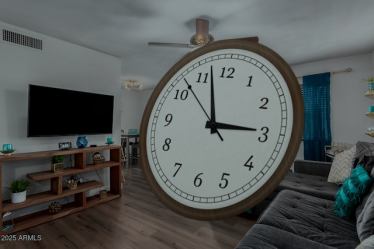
2,56,52
